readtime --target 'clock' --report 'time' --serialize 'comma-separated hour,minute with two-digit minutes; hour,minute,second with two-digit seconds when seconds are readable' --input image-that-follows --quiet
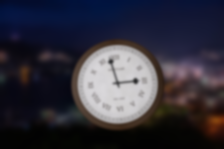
2,58
